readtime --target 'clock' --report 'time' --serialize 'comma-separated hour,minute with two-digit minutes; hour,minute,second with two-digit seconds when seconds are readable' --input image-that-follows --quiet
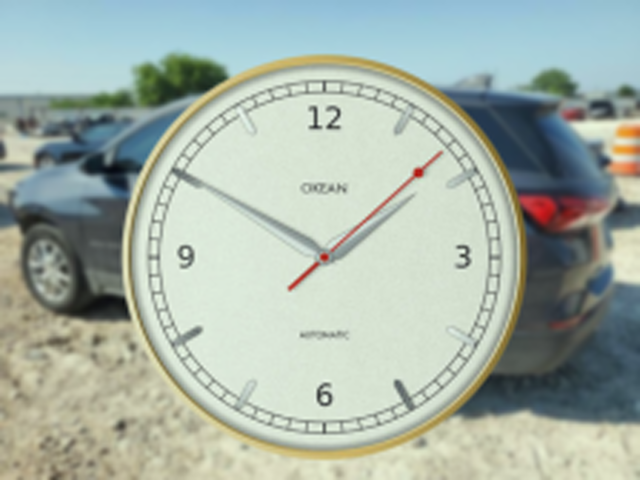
1,50,08
